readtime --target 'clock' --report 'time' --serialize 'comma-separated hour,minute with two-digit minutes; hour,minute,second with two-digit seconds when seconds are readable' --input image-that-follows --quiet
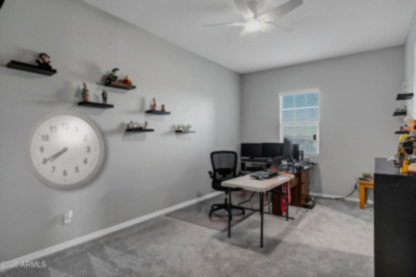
7,40
